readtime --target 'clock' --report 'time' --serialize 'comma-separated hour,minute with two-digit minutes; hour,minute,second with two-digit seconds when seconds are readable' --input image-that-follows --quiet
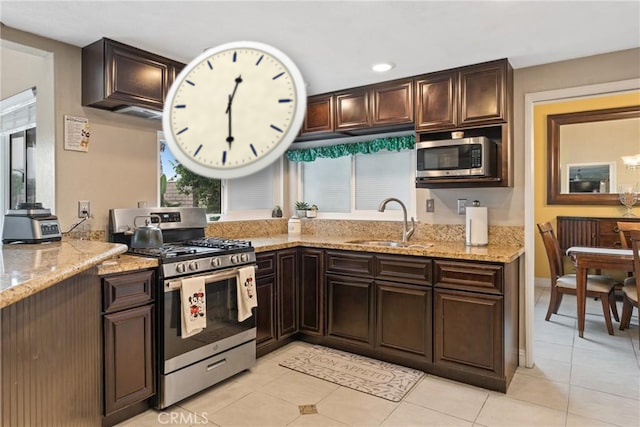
12,29
